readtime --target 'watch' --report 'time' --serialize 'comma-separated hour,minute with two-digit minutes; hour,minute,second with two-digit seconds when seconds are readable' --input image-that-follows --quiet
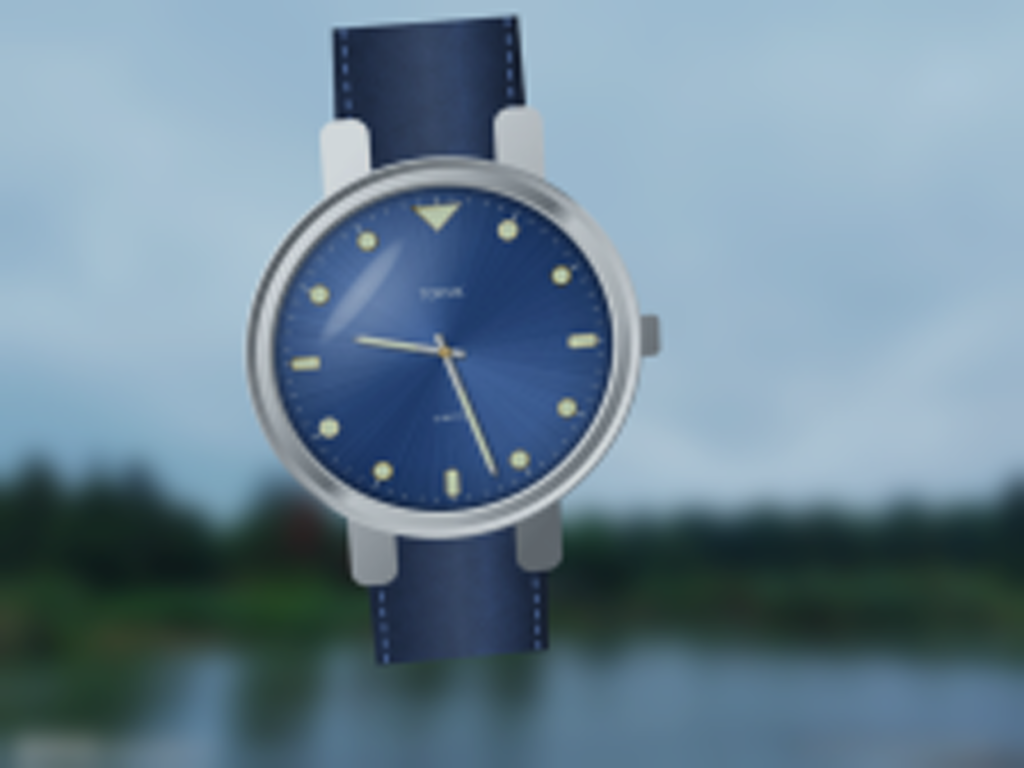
9,27
